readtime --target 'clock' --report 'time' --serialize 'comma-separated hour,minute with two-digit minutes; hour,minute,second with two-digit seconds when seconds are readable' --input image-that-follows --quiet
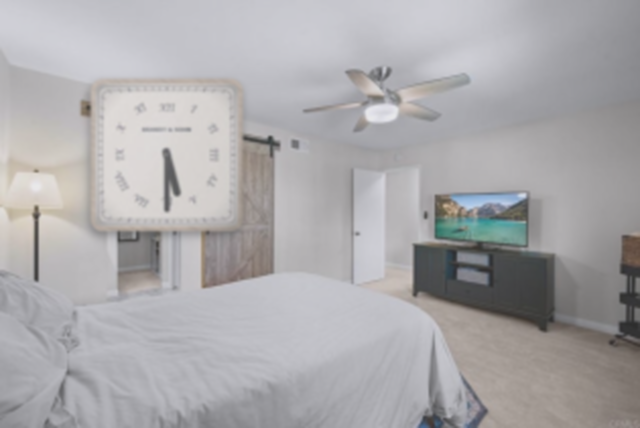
5,30
